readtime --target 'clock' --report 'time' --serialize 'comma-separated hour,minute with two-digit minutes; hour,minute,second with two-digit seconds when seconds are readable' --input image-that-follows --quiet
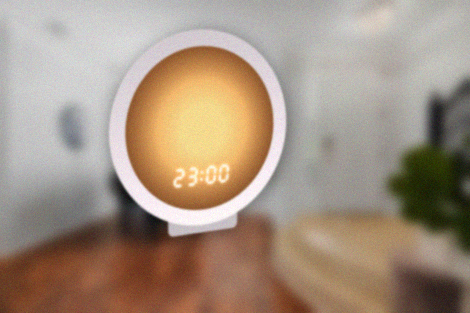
23,00
